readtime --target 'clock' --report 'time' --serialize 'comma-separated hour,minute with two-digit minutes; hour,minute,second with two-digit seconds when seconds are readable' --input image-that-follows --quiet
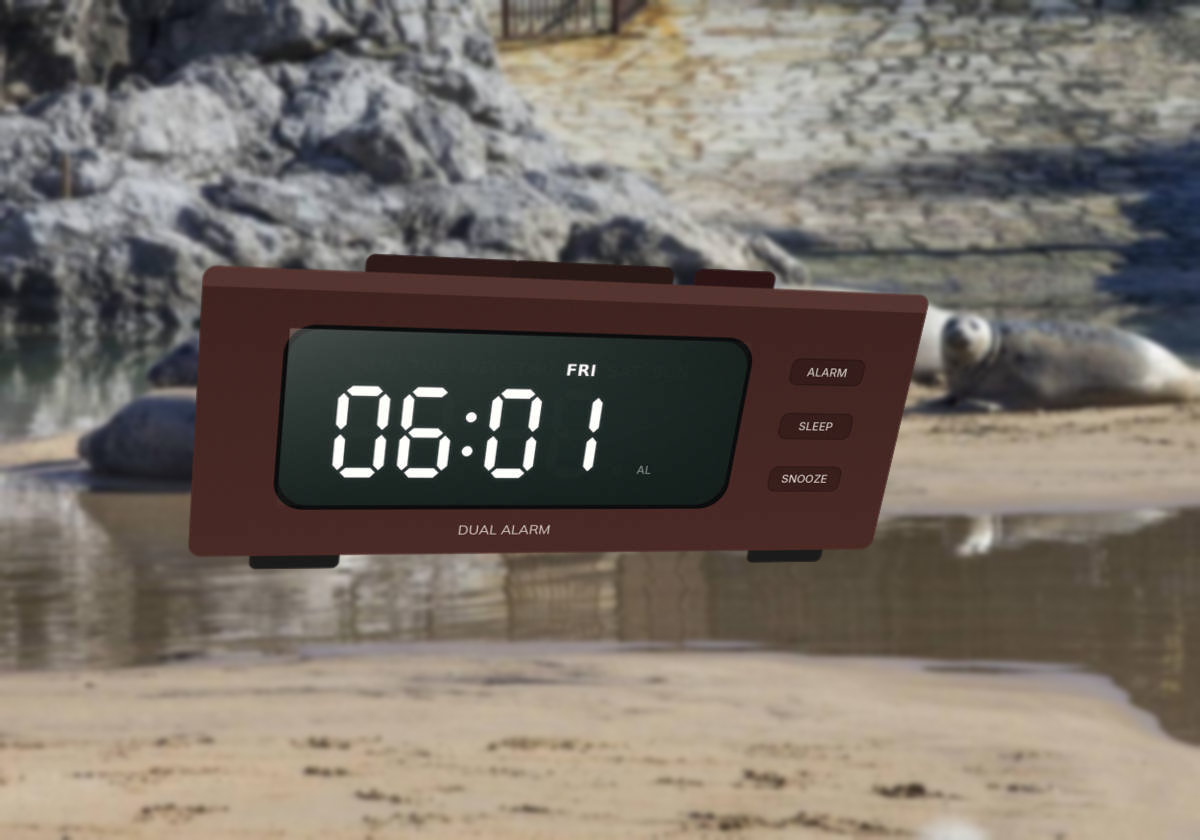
6,01
